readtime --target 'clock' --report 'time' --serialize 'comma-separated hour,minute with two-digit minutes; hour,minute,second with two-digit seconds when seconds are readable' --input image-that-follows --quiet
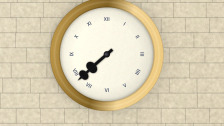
7,38
